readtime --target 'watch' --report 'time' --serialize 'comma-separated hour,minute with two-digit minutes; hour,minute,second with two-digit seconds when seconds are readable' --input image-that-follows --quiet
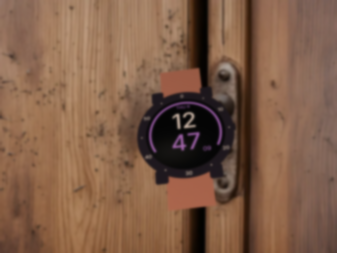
12,47
